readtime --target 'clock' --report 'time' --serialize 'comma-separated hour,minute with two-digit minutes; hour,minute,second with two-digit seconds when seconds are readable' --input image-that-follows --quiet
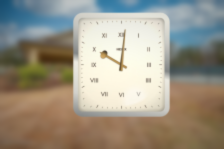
10,01
